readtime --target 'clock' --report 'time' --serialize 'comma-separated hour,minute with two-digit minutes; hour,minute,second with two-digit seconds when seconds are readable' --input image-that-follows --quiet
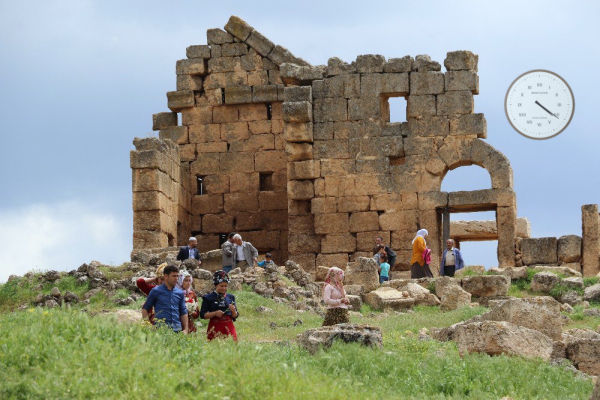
4,21
